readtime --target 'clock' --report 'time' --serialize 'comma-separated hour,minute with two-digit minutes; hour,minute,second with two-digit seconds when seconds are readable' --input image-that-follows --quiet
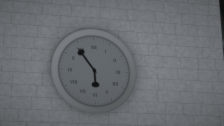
5,54
